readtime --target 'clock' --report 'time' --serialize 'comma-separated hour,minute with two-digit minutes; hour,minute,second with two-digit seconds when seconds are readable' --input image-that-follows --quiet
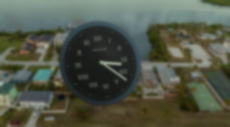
3,22
